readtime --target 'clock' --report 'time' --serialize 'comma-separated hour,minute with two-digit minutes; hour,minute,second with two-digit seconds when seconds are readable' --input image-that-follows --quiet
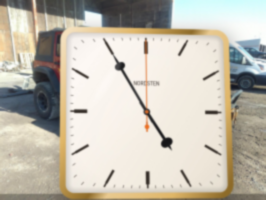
4,55,00
